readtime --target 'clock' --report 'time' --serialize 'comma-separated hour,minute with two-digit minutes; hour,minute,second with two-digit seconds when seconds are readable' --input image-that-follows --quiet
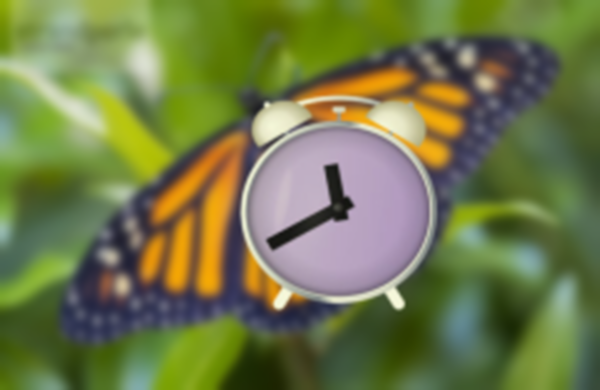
11,40
